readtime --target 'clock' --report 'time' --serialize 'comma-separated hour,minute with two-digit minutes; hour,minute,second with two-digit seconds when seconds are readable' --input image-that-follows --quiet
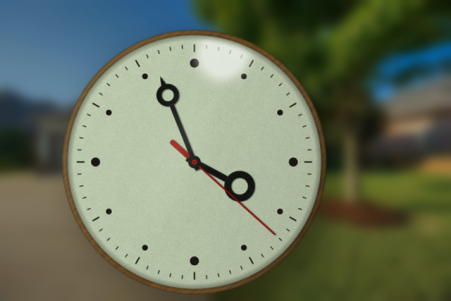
3,56,22
